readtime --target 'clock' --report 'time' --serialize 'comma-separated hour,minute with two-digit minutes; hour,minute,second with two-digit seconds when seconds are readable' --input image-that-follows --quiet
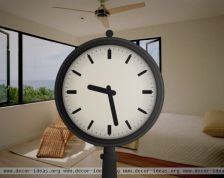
9,28
